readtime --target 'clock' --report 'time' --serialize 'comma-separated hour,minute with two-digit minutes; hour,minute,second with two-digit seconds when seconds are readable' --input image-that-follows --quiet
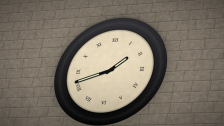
1,42
